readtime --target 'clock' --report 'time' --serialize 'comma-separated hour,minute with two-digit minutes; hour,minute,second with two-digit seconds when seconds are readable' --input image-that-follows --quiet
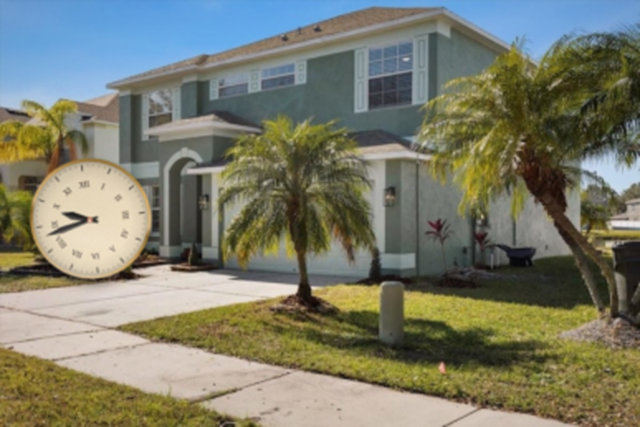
9,43
